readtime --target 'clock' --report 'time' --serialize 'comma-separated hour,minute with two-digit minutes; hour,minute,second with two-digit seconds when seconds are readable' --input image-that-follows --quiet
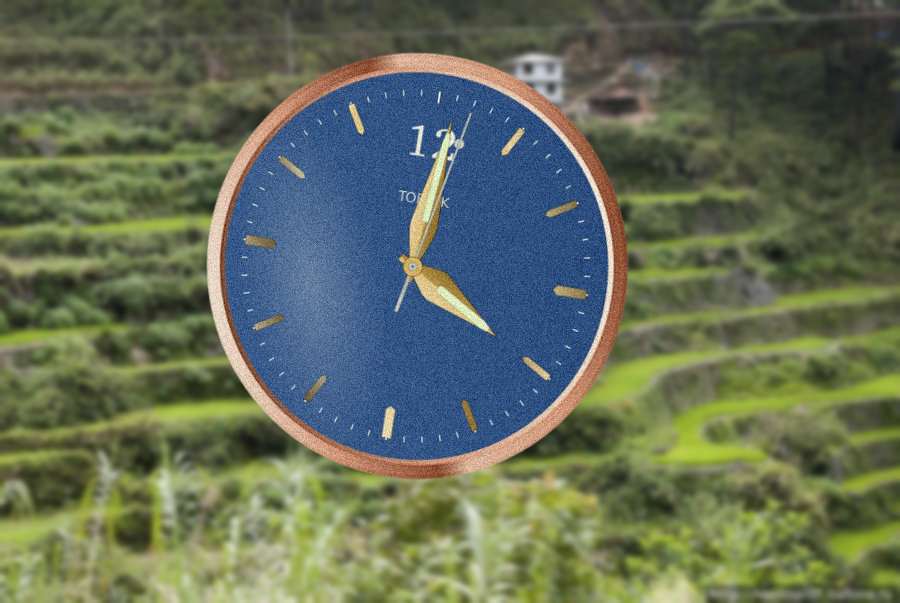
4,01,02
